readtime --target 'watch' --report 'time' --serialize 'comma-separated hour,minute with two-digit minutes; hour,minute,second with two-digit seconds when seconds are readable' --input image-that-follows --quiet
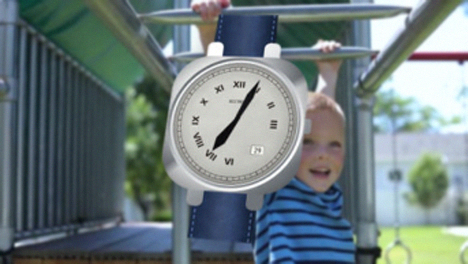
7,04
